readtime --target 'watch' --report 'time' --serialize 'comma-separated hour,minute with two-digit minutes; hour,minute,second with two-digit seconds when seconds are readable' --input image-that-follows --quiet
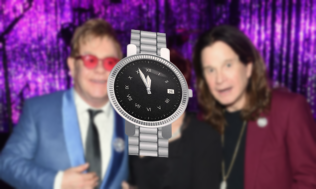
11,56
